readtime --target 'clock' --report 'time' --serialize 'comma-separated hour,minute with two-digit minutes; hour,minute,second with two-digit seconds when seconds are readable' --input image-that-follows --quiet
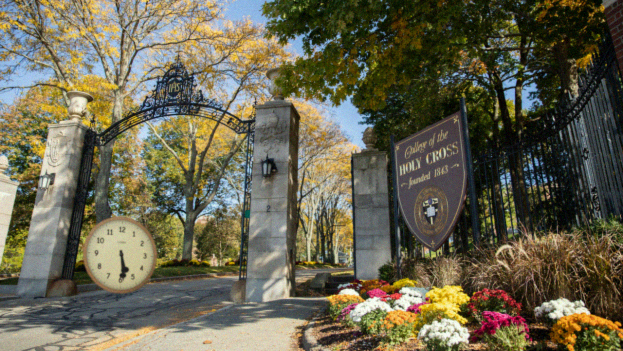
5,29
